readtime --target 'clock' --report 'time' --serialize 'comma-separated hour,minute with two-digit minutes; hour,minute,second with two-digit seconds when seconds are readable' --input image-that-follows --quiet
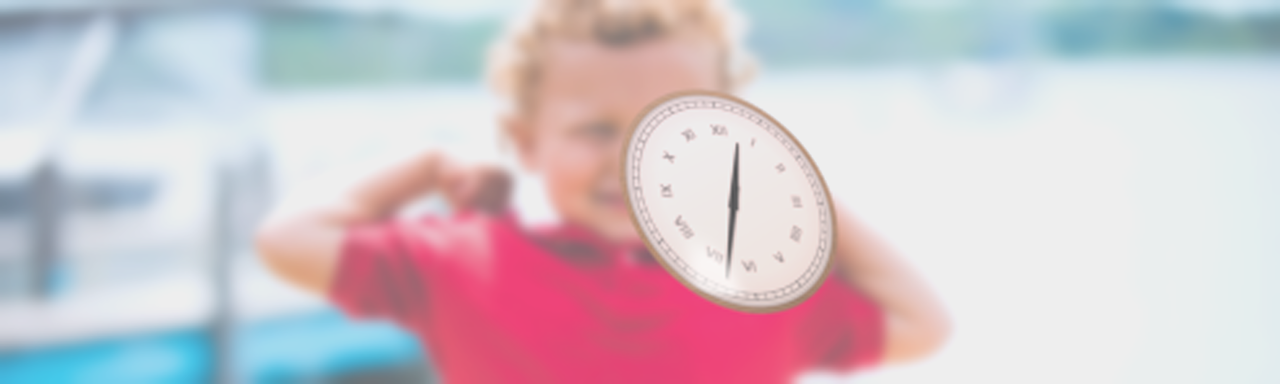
12,33
